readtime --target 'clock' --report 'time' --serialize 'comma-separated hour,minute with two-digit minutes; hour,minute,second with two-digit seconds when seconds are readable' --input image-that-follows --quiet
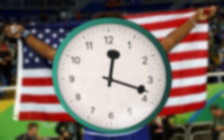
12,18
